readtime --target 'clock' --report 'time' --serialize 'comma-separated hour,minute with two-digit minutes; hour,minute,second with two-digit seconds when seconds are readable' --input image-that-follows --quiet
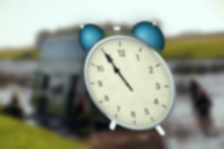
10,55
